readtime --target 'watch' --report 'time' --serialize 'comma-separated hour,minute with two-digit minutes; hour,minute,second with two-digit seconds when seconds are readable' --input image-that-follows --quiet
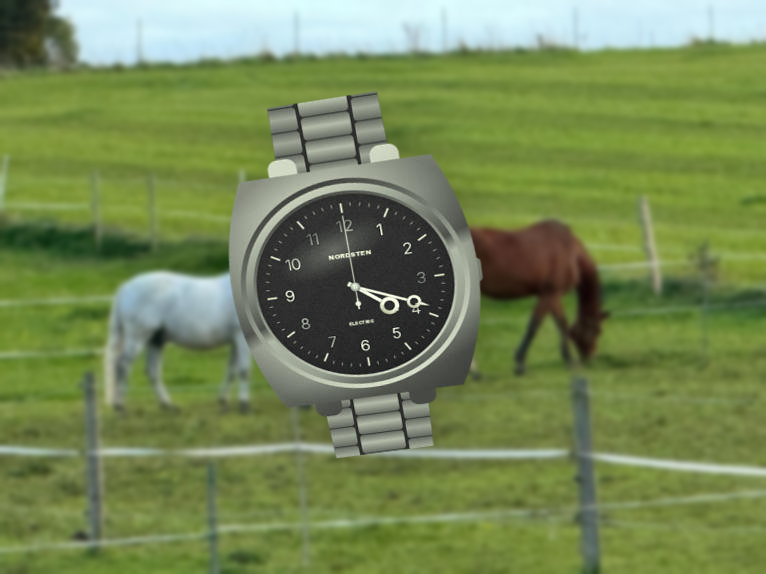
4,19,00
